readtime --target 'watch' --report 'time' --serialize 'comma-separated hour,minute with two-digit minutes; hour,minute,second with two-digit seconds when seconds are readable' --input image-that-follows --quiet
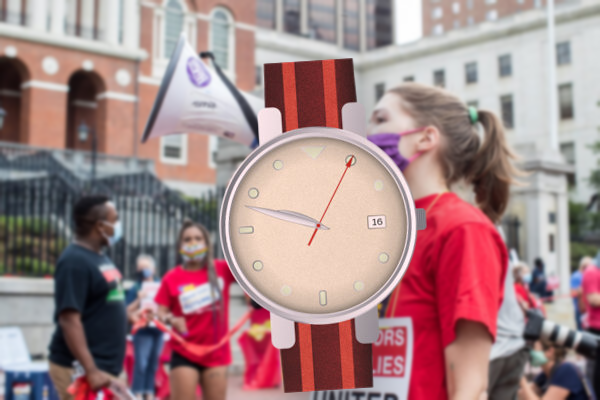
9,48,05
